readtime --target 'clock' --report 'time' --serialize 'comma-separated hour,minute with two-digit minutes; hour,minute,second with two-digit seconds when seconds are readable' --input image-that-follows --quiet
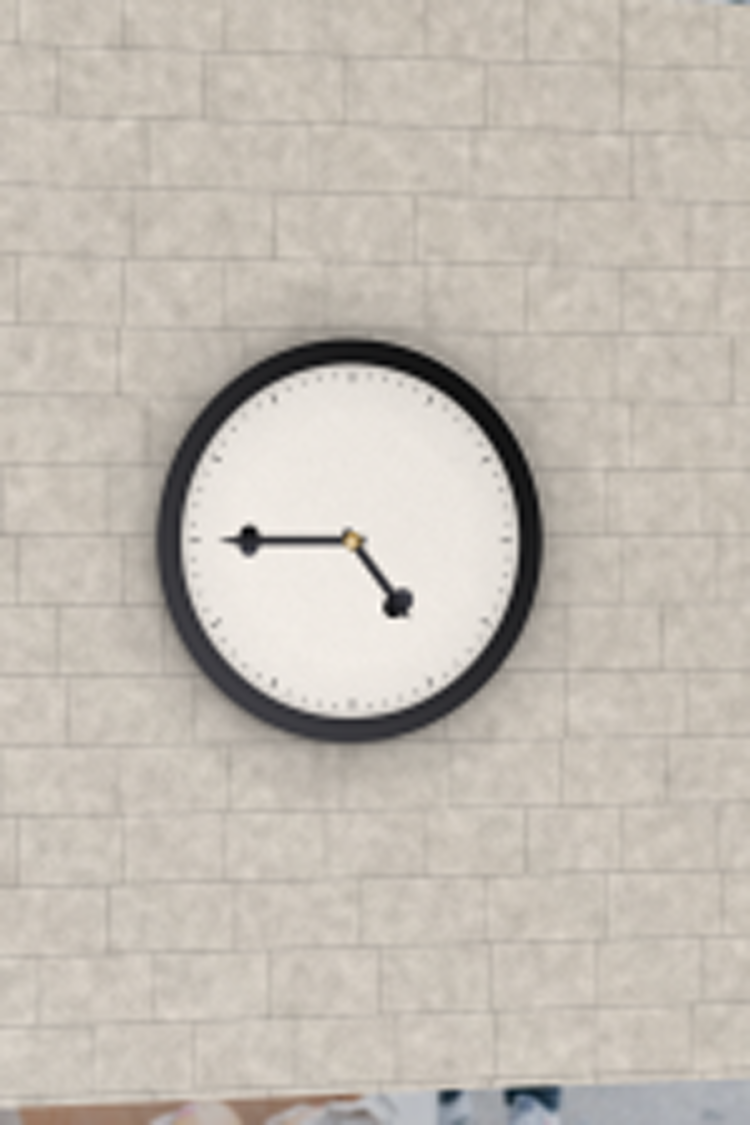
4,45
